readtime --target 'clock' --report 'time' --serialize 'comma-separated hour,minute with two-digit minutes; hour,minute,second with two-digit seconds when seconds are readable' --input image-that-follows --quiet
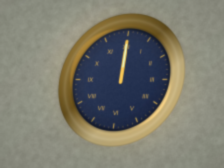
12,00
